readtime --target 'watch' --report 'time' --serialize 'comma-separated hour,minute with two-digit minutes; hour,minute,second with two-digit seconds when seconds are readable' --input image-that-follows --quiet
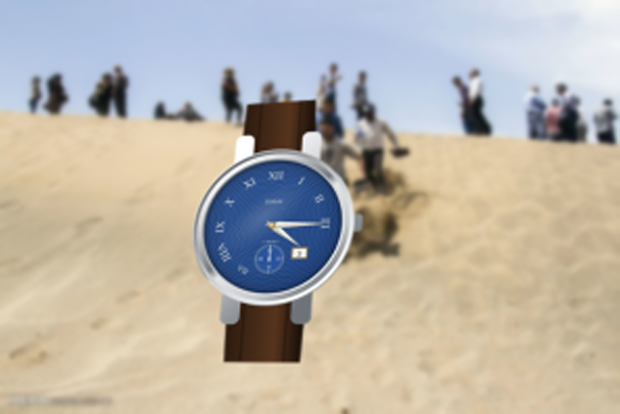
4,15
